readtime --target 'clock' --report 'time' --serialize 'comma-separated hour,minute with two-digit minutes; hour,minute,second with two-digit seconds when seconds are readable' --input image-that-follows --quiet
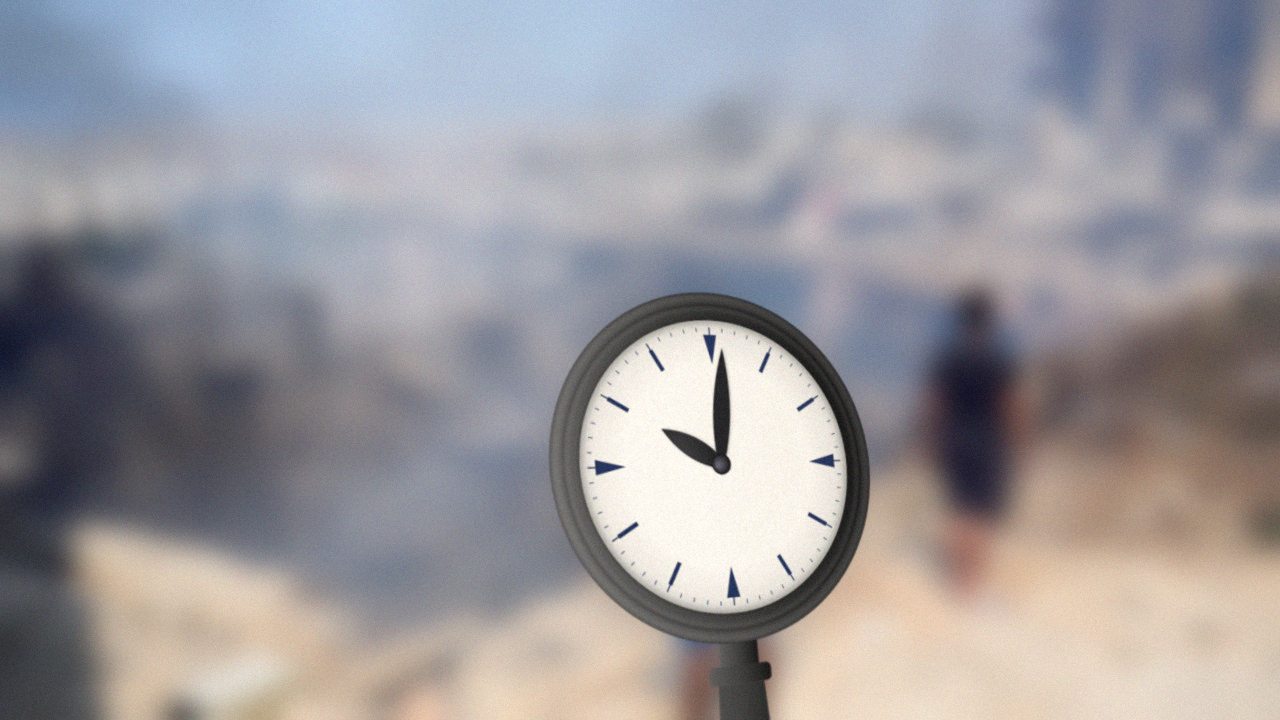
10,01
